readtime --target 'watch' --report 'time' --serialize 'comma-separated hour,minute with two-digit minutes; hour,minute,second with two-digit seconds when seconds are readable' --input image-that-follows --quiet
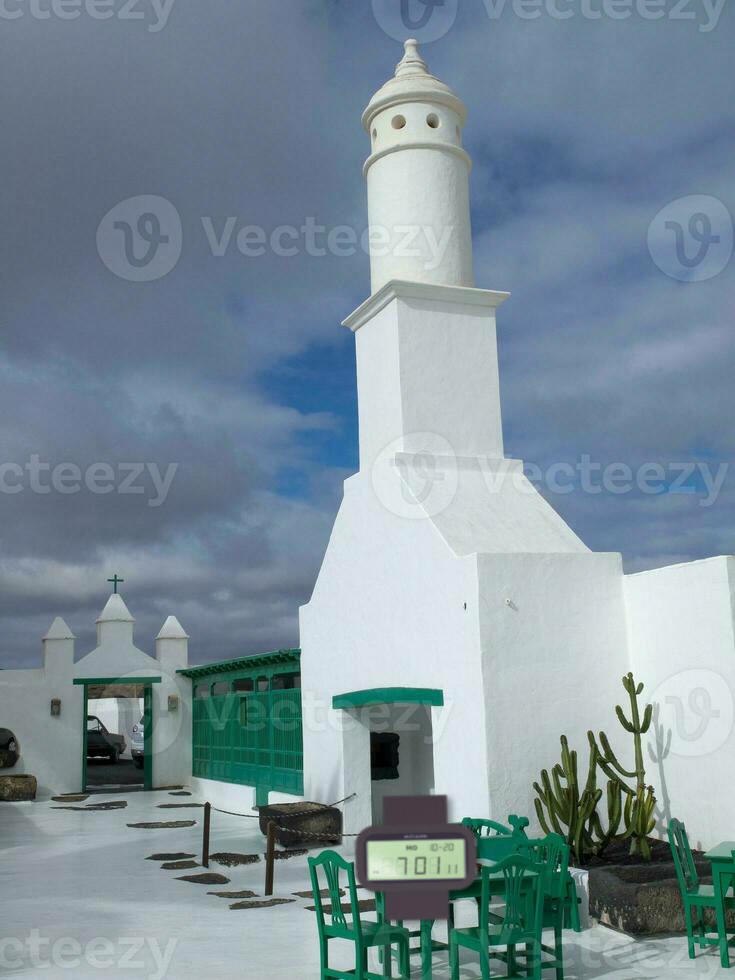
7,01
